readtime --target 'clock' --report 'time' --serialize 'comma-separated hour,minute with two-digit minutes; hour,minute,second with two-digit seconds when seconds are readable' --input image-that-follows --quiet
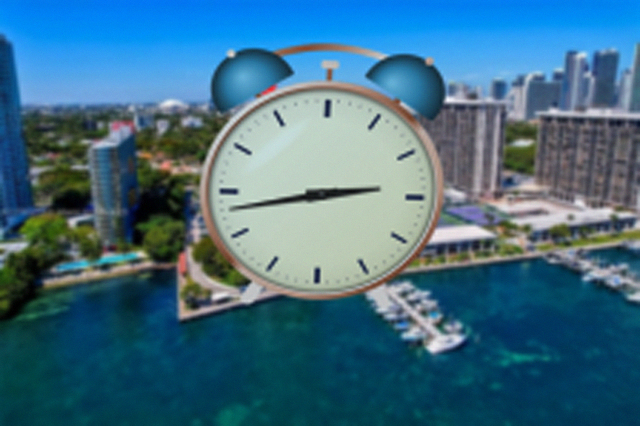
2,43
